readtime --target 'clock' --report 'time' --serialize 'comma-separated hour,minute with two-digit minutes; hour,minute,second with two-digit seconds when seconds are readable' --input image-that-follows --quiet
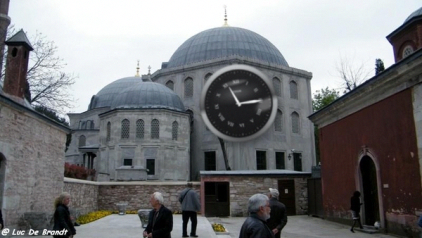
11,15
